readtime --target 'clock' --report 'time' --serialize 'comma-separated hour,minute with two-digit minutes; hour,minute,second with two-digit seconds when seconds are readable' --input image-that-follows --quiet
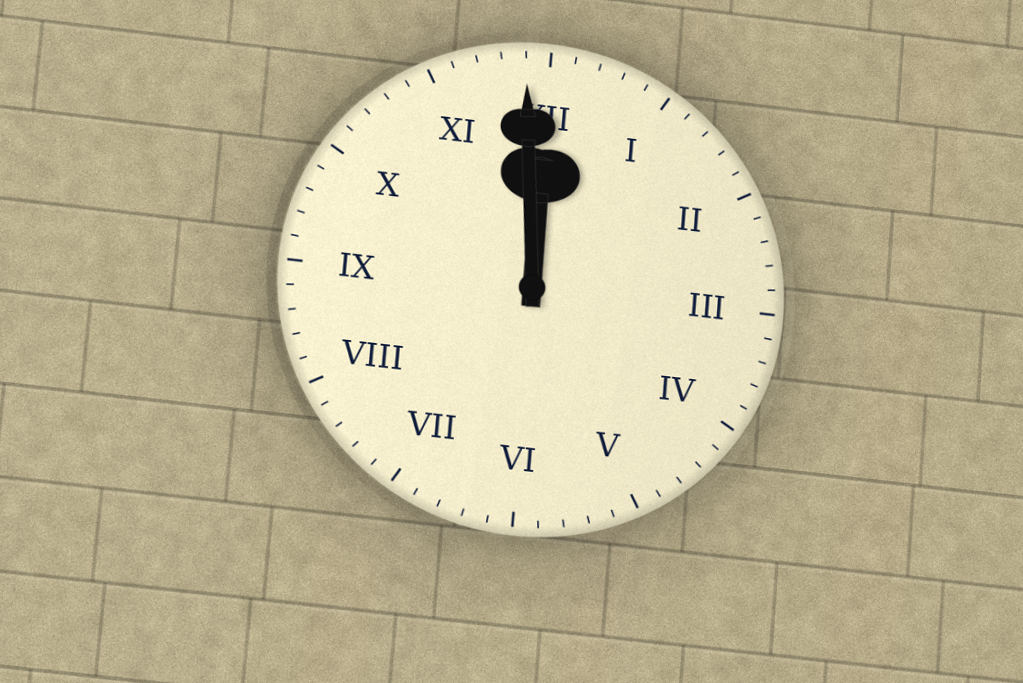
11,59
